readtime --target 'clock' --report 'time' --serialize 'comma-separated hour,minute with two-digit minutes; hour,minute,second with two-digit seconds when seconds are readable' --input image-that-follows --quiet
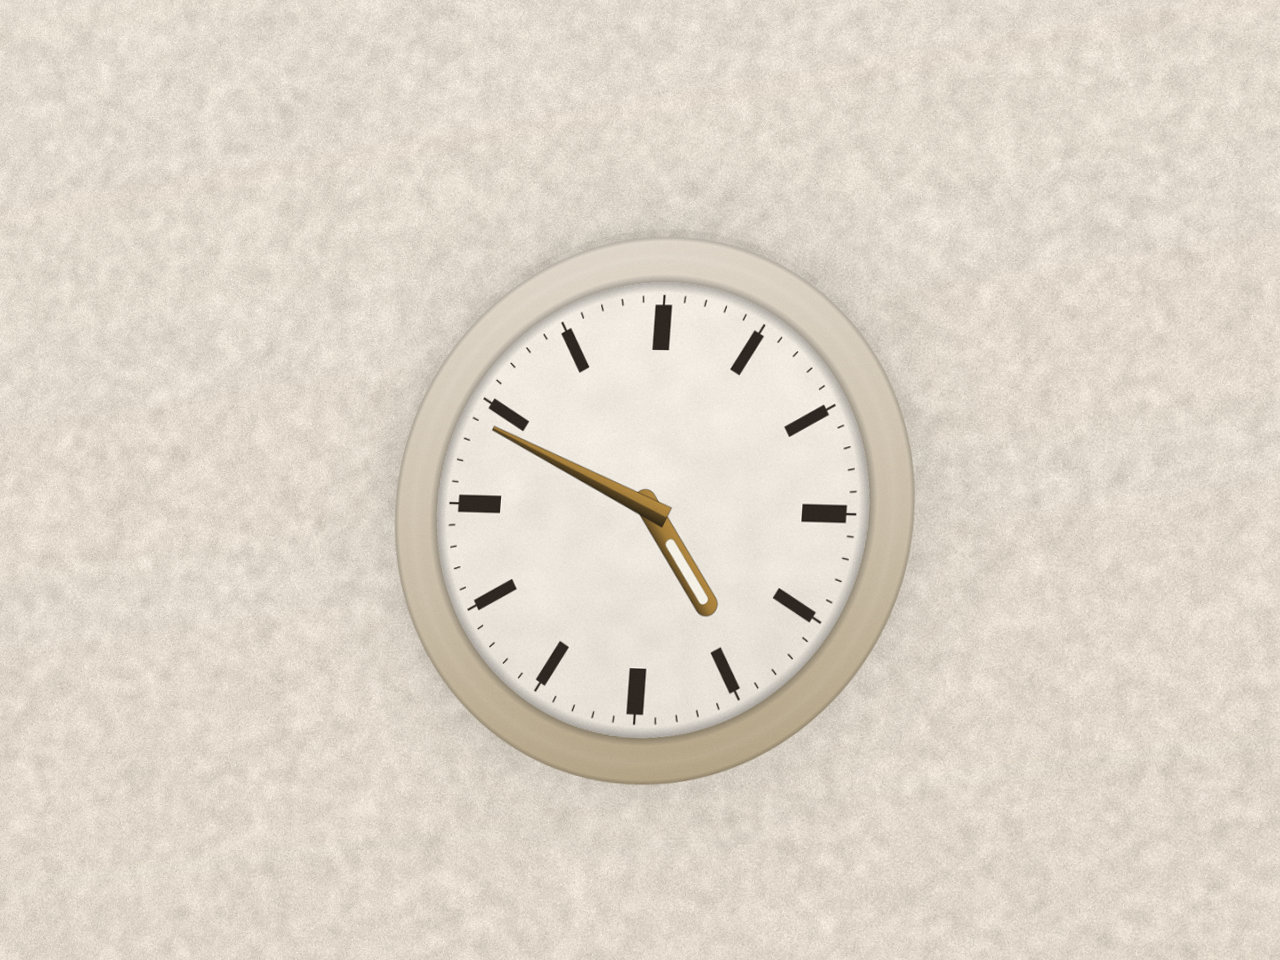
4,49
